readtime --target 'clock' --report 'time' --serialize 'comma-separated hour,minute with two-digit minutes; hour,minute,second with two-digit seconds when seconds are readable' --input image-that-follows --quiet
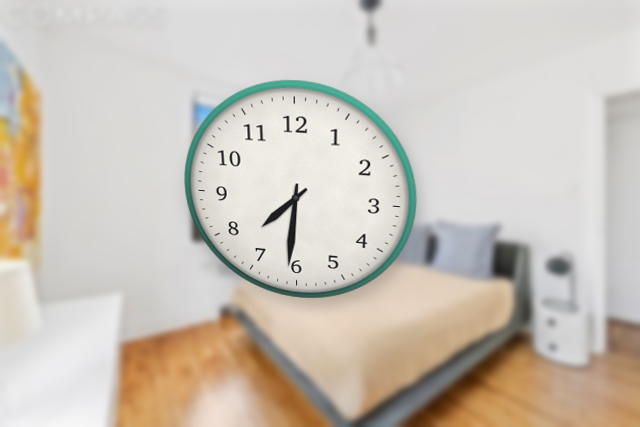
7,31
